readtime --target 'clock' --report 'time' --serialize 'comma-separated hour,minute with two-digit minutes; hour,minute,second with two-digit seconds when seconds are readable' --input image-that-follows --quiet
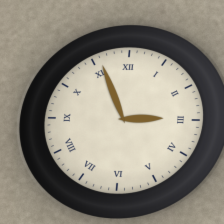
2,56
